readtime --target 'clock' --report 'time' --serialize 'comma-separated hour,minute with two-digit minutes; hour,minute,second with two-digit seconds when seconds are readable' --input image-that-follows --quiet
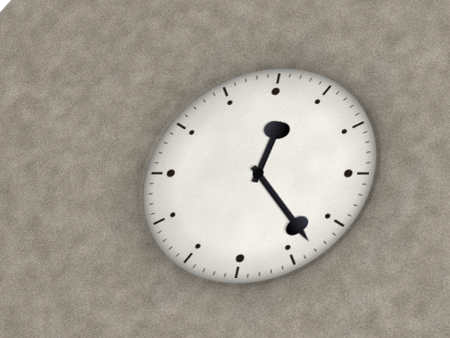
12,23
